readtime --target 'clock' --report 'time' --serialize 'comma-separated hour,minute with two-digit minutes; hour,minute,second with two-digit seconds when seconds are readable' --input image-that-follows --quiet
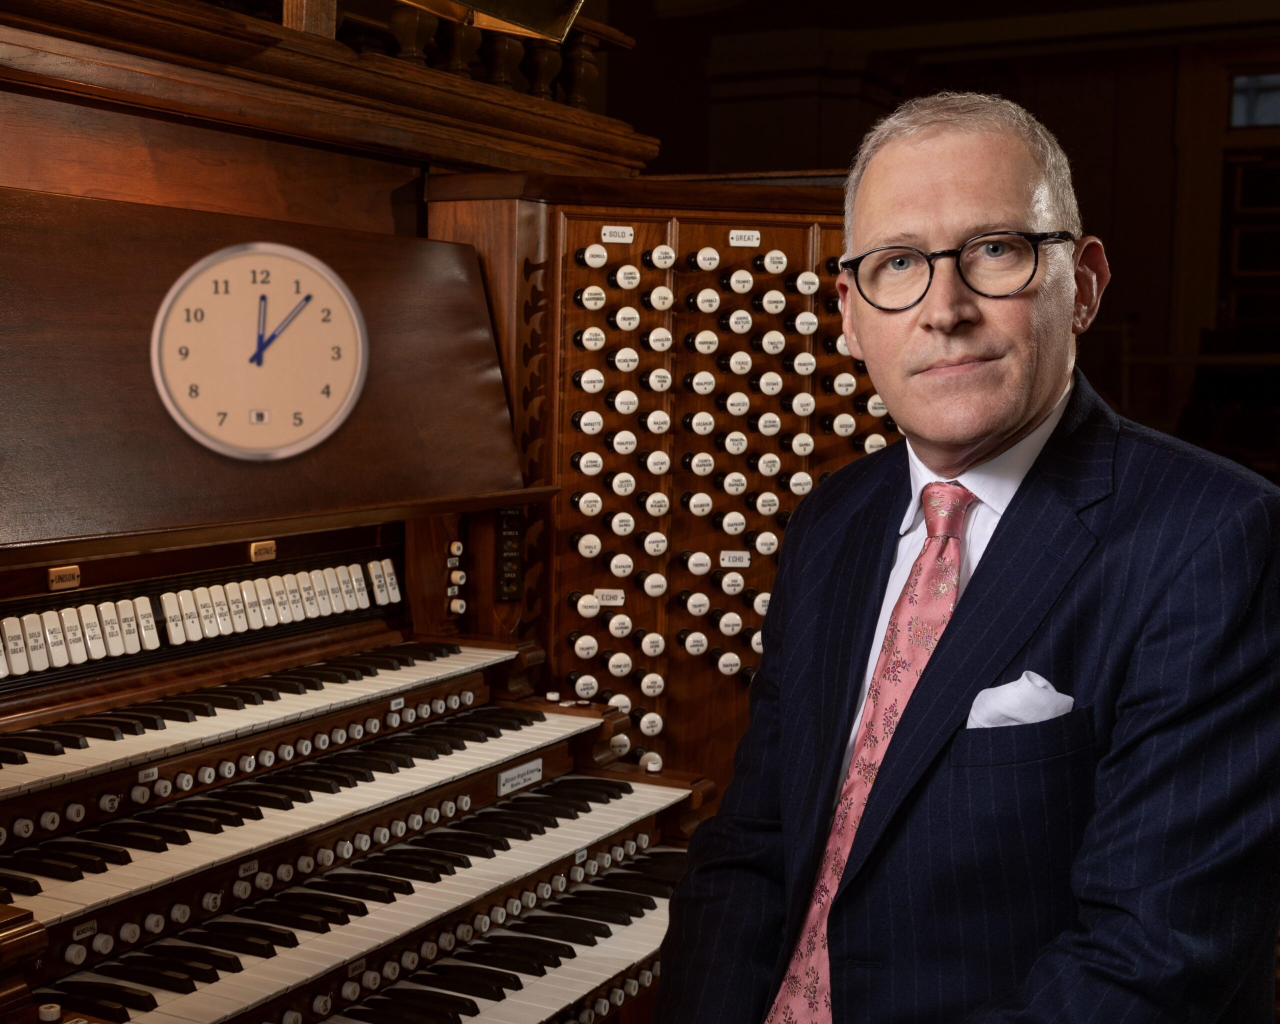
12,07
